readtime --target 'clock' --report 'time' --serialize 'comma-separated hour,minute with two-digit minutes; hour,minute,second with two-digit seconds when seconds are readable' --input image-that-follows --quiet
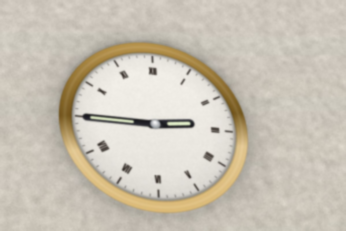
2,45
